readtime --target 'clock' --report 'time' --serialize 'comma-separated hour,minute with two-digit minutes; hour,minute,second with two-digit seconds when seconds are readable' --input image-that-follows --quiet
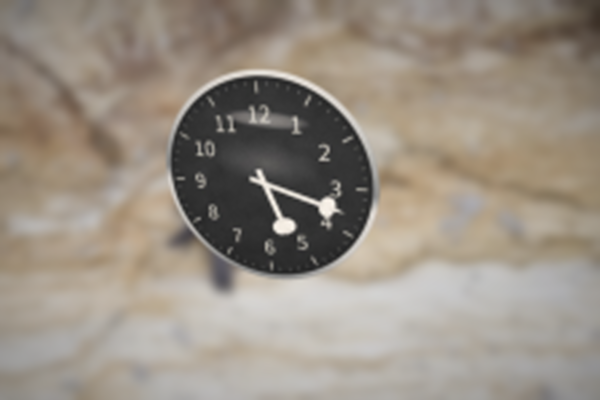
5,18
